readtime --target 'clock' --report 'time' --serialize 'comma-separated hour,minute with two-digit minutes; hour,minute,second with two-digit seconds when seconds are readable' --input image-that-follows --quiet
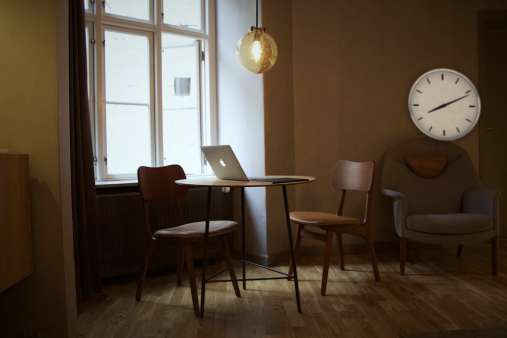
8,11
